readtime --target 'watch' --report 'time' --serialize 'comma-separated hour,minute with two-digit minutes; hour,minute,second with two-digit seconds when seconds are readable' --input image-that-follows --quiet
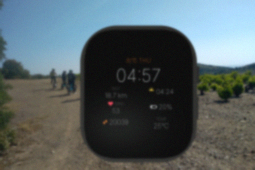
4,57
